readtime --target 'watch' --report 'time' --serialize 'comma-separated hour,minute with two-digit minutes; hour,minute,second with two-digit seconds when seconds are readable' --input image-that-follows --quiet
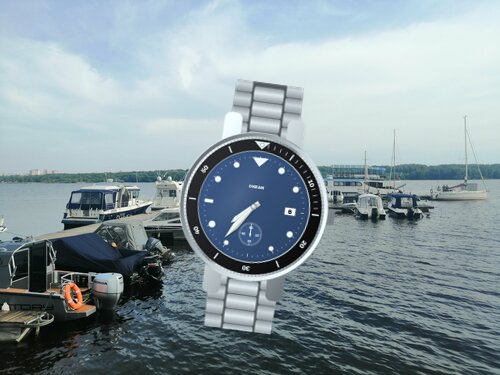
7,36
